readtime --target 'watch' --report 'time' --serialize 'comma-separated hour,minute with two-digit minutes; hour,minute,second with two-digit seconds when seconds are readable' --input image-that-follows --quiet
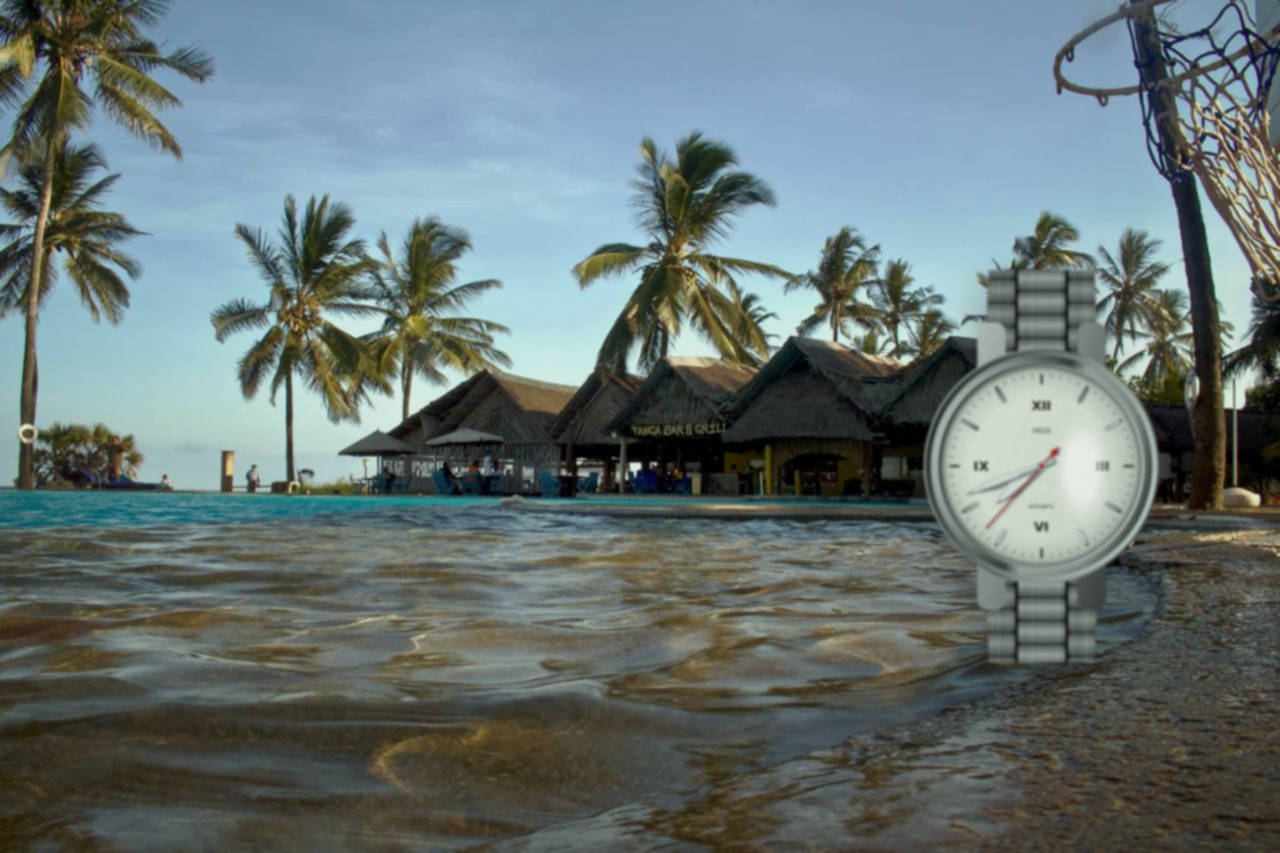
7,41,37
